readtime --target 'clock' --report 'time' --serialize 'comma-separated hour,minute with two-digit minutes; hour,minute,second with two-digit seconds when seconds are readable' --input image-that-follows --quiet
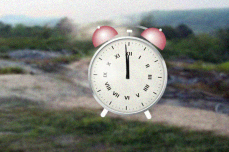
11,59
